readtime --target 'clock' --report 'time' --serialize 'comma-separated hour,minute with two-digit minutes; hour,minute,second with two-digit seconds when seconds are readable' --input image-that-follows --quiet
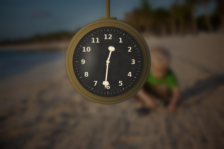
12,31
